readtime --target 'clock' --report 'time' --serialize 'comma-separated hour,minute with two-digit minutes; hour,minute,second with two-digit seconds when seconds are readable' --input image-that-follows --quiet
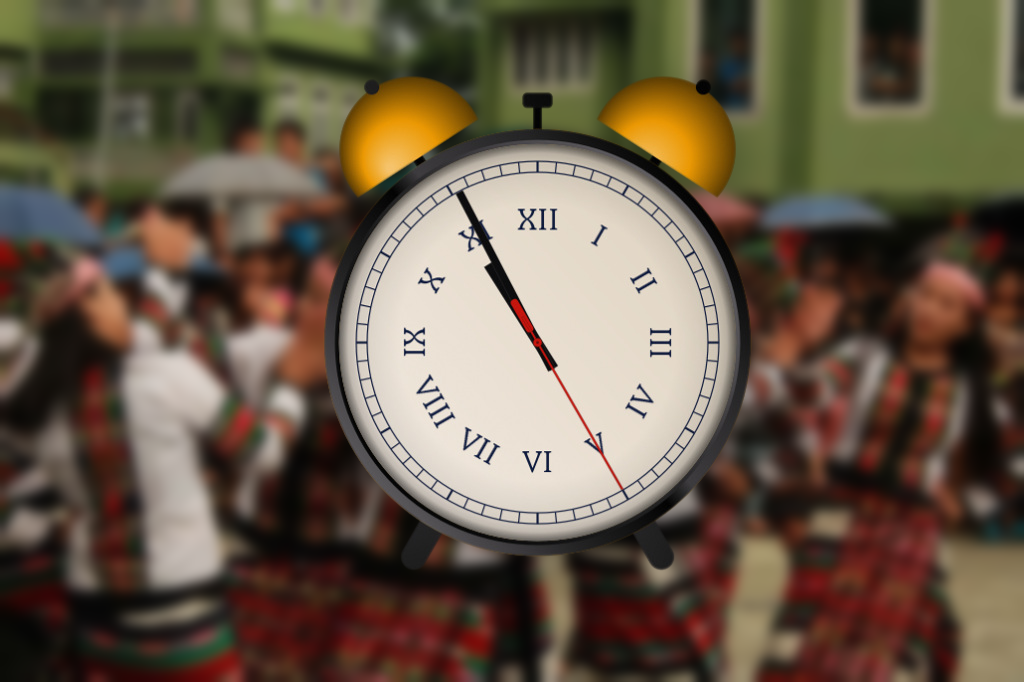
10,55,25
